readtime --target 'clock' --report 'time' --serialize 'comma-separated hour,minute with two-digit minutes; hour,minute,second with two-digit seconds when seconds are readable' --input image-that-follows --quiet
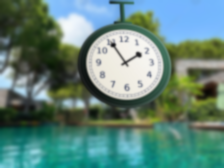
1,55
